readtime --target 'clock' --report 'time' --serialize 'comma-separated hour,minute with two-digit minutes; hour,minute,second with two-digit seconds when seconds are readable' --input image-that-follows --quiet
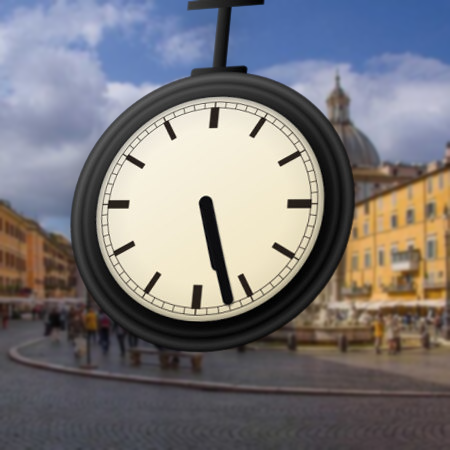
5,27
